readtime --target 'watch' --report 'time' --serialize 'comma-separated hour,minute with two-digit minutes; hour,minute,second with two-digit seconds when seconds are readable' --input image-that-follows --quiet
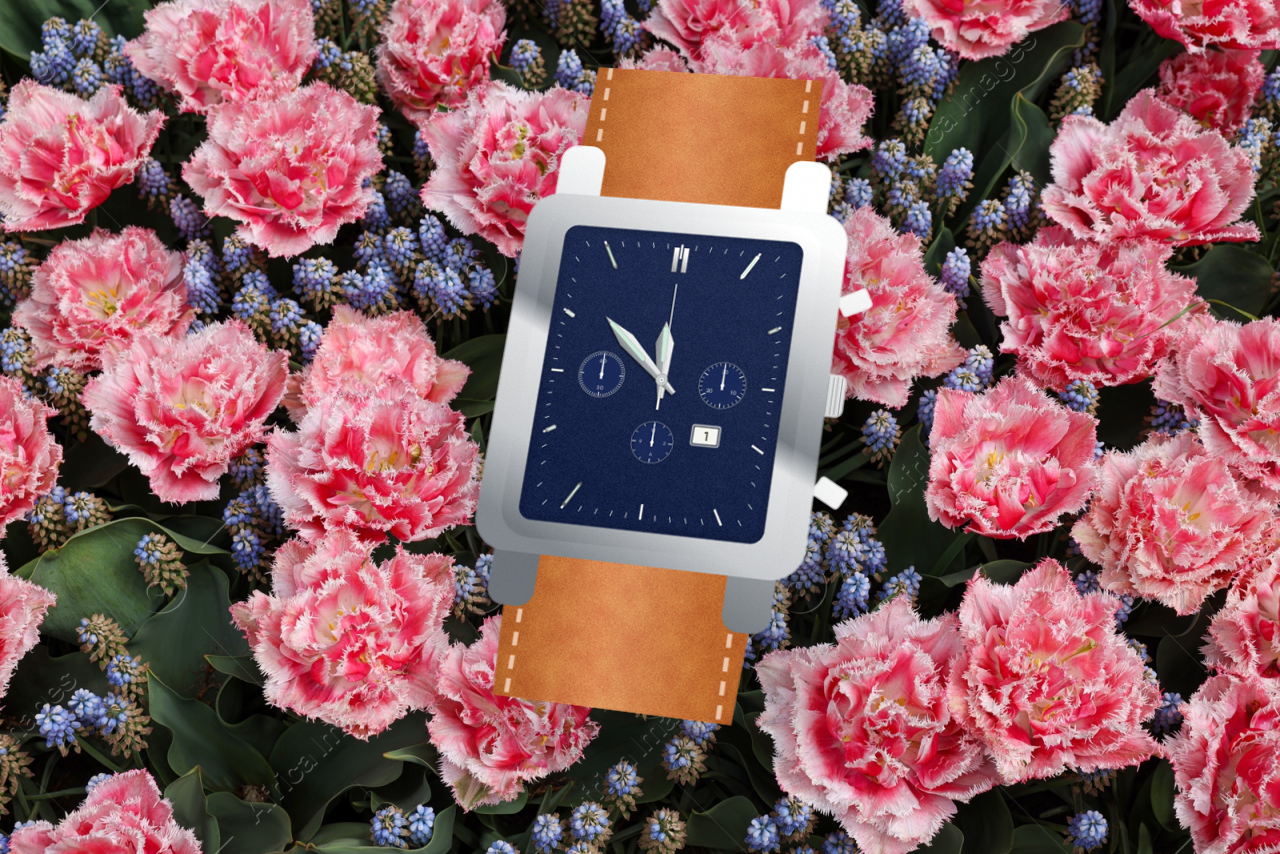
11,52
